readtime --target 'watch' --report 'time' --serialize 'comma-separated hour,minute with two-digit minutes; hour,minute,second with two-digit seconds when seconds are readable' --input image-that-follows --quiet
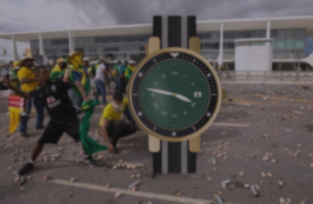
3,47
